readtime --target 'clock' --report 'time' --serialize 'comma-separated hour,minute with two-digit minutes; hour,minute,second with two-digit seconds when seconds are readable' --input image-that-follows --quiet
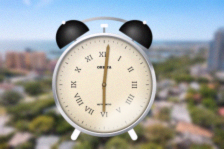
6,01
